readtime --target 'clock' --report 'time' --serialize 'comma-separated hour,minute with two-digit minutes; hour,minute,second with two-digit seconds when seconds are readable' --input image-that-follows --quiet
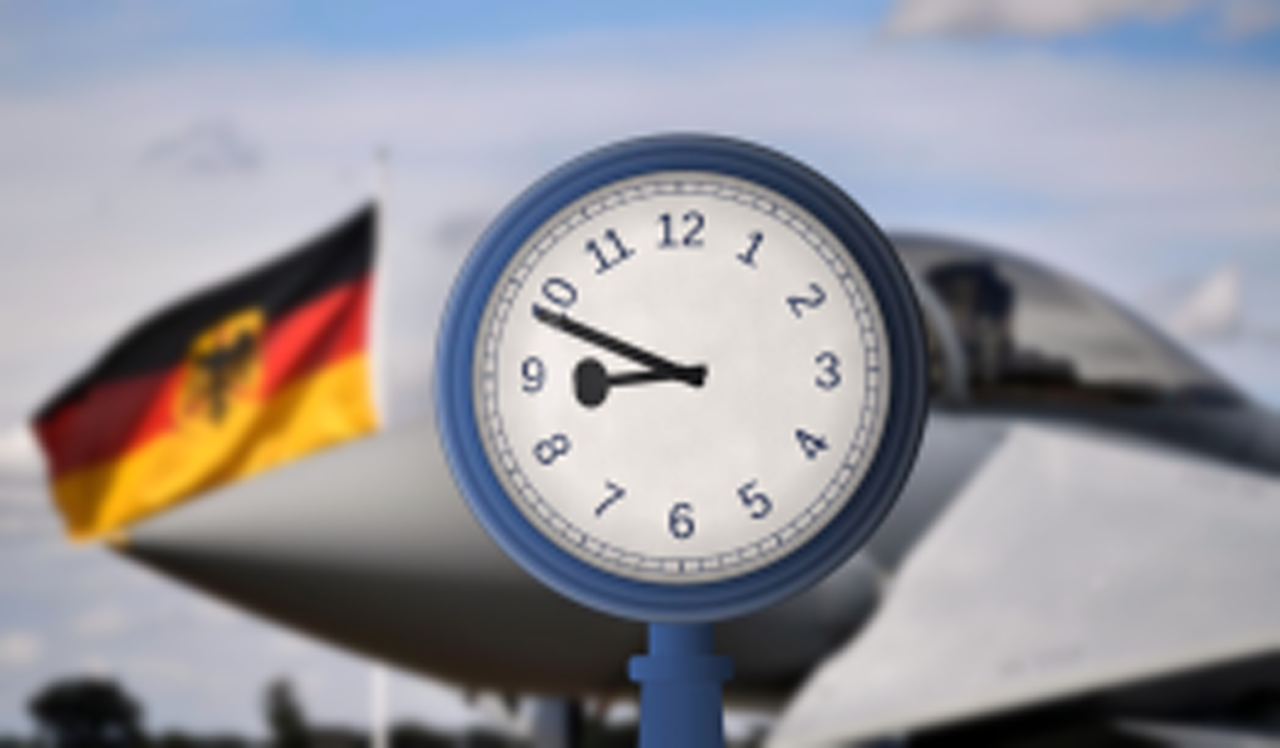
8,49
